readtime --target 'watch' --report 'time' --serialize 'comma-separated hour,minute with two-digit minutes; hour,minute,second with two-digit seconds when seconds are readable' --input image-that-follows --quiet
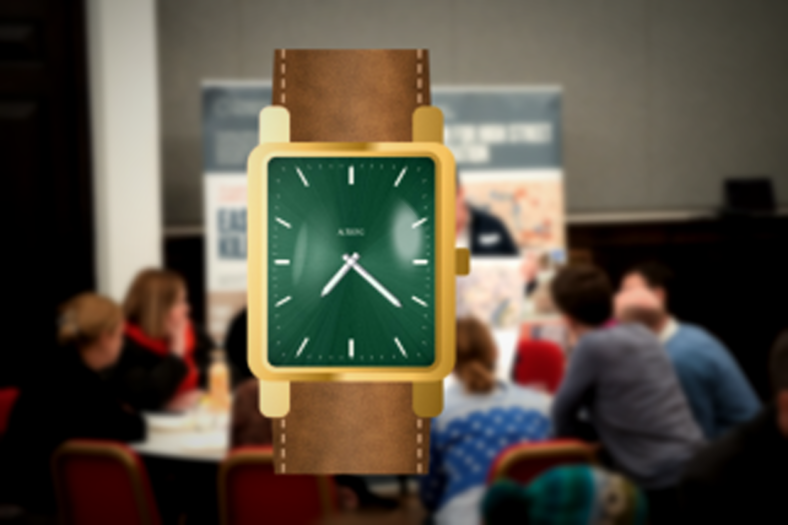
7,22
